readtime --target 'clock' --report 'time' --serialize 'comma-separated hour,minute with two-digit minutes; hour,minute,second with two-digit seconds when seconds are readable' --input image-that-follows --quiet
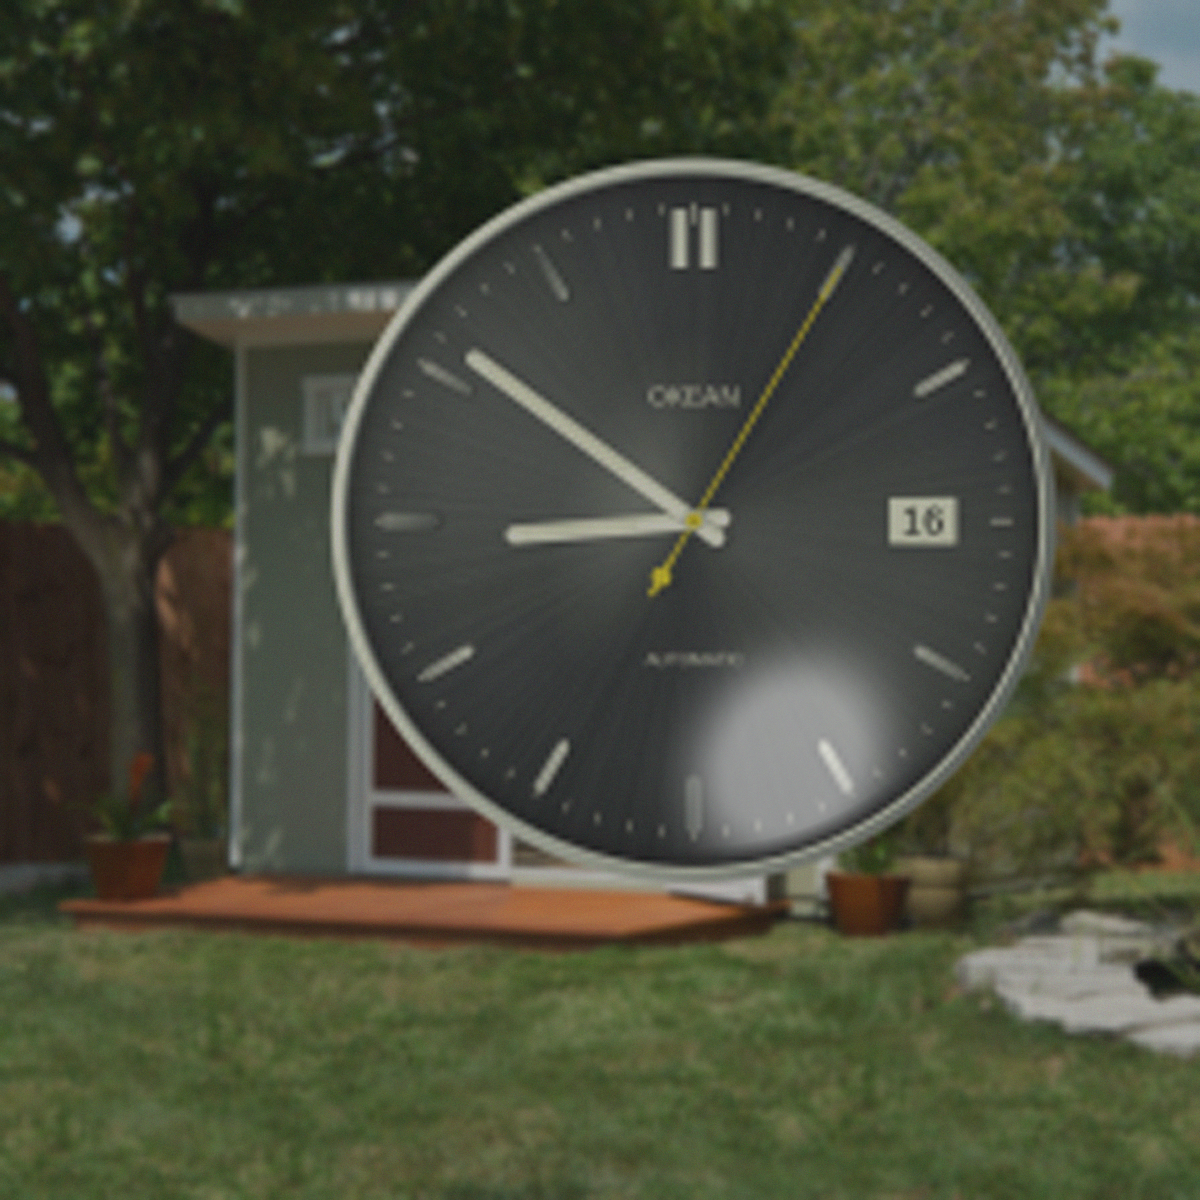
8,51,05
